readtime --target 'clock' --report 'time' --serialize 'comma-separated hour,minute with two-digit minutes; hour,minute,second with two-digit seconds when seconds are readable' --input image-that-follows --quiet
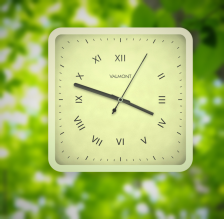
3,48,05
